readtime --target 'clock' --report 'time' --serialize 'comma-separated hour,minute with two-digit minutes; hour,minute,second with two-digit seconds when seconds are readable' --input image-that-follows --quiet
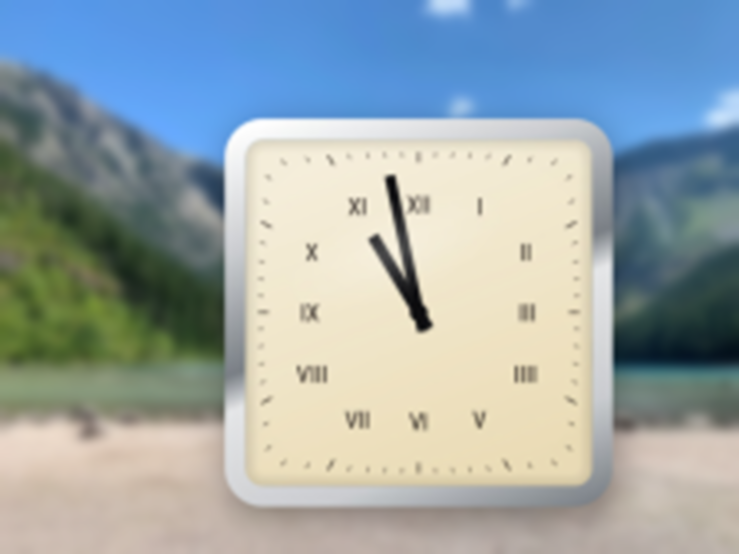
10,58
